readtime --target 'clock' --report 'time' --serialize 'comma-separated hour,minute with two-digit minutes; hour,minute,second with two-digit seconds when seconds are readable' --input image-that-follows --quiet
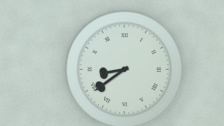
8,39
